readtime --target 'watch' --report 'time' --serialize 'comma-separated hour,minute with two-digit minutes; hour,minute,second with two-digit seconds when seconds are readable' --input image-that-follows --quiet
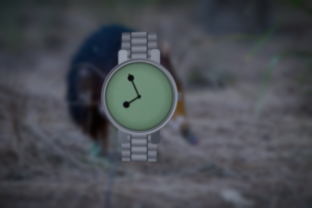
7,56
